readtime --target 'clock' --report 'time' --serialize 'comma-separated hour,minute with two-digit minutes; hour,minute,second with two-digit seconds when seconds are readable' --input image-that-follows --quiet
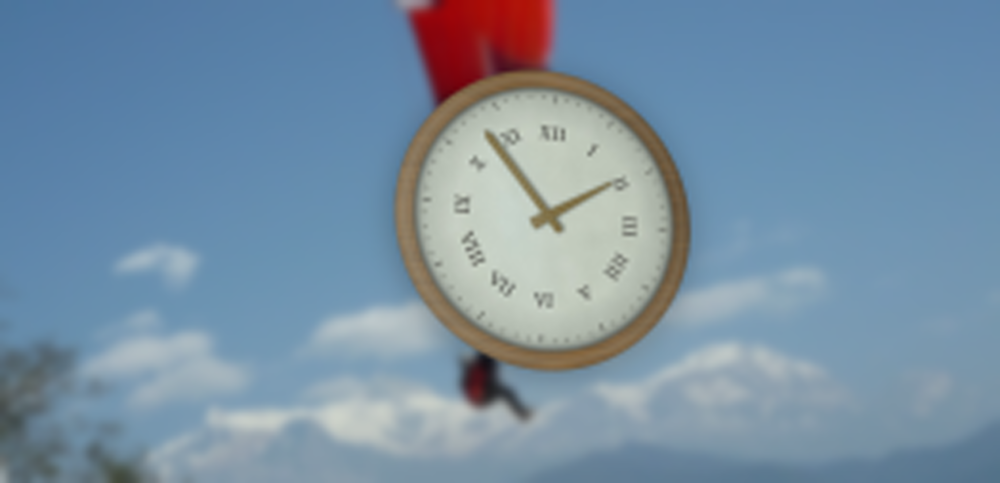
1,53
